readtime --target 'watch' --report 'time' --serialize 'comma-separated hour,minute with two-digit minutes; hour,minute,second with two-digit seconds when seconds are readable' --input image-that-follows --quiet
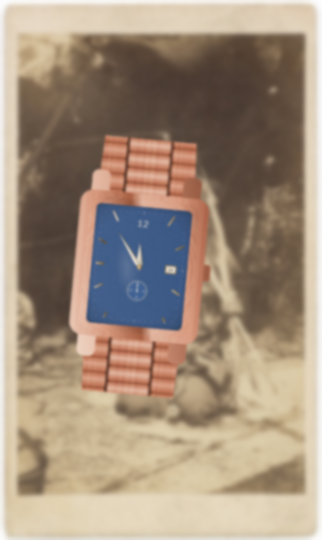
11,54
